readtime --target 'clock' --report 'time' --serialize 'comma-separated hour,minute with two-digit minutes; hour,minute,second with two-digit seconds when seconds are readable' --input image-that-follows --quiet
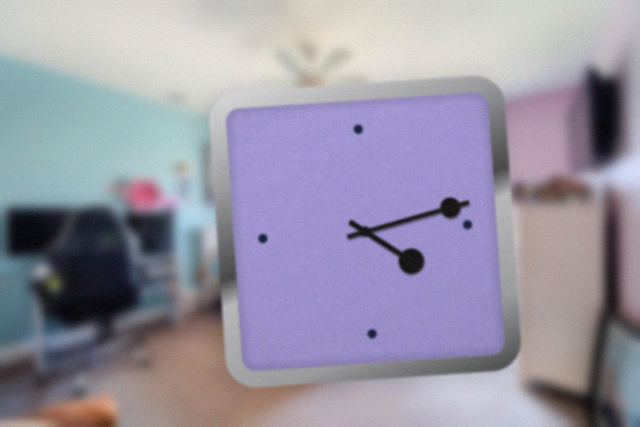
4,13
